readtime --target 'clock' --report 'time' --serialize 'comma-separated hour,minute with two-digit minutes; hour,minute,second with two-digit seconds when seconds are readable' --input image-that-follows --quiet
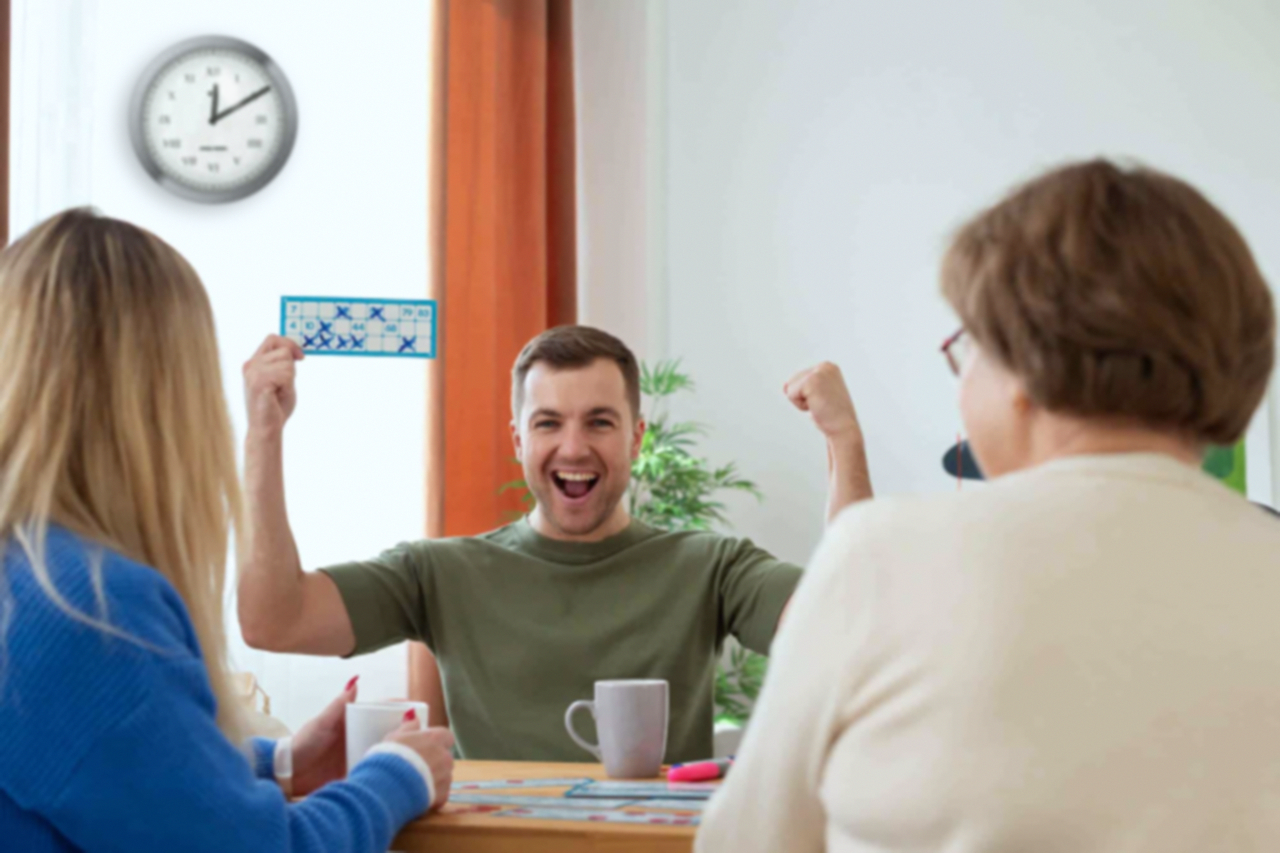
12,10
